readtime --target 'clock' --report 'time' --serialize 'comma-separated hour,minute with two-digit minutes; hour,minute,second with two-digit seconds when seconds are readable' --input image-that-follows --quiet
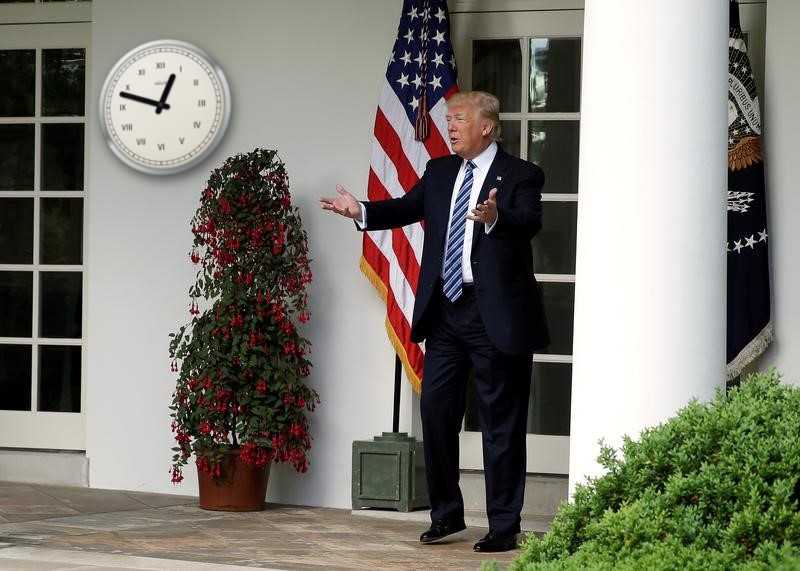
12,48
